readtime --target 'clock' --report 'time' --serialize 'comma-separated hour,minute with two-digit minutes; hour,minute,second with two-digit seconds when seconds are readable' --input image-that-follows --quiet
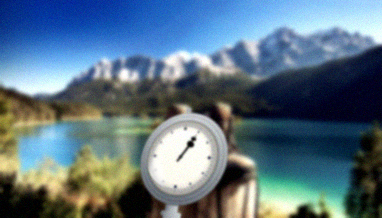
1,05
